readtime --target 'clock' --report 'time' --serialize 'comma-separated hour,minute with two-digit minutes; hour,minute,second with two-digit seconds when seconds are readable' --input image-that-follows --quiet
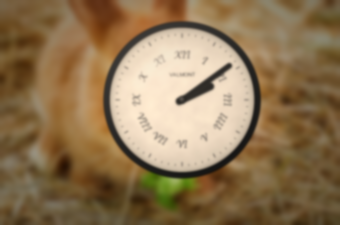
2,09
